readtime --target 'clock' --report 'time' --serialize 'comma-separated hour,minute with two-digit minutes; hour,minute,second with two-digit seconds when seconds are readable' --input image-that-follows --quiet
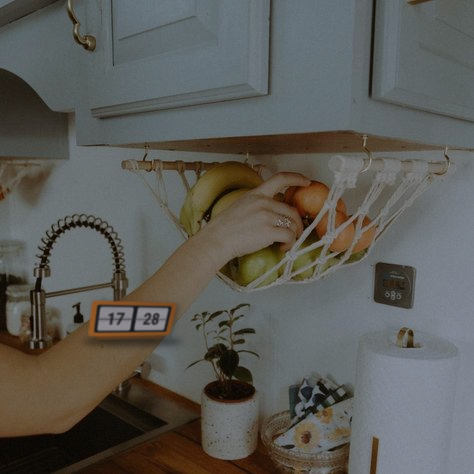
17,28
